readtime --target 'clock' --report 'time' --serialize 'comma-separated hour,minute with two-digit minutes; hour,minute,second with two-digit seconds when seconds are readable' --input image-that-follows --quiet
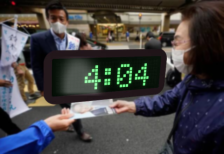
4,04
